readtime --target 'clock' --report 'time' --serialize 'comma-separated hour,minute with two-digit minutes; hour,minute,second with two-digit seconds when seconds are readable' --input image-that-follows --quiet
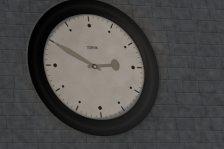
2,50
